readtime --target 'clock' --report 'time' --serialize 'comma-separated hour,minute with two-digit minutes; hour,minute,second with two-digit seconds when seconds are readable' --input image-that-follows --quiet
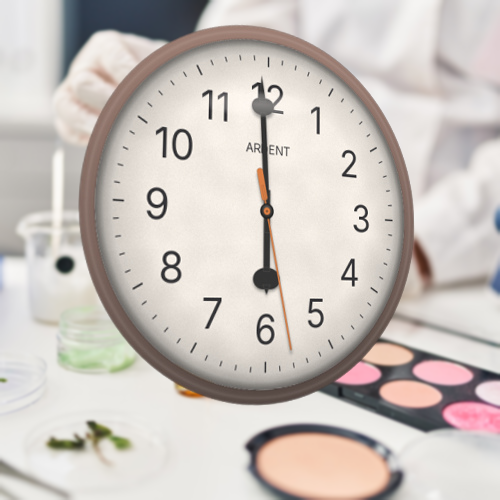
5,59,28
